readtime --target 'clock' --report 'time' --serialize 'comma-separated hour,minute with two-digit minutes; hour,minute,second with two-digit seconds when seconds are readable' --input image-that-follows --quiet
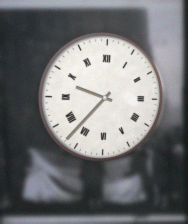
9,37
